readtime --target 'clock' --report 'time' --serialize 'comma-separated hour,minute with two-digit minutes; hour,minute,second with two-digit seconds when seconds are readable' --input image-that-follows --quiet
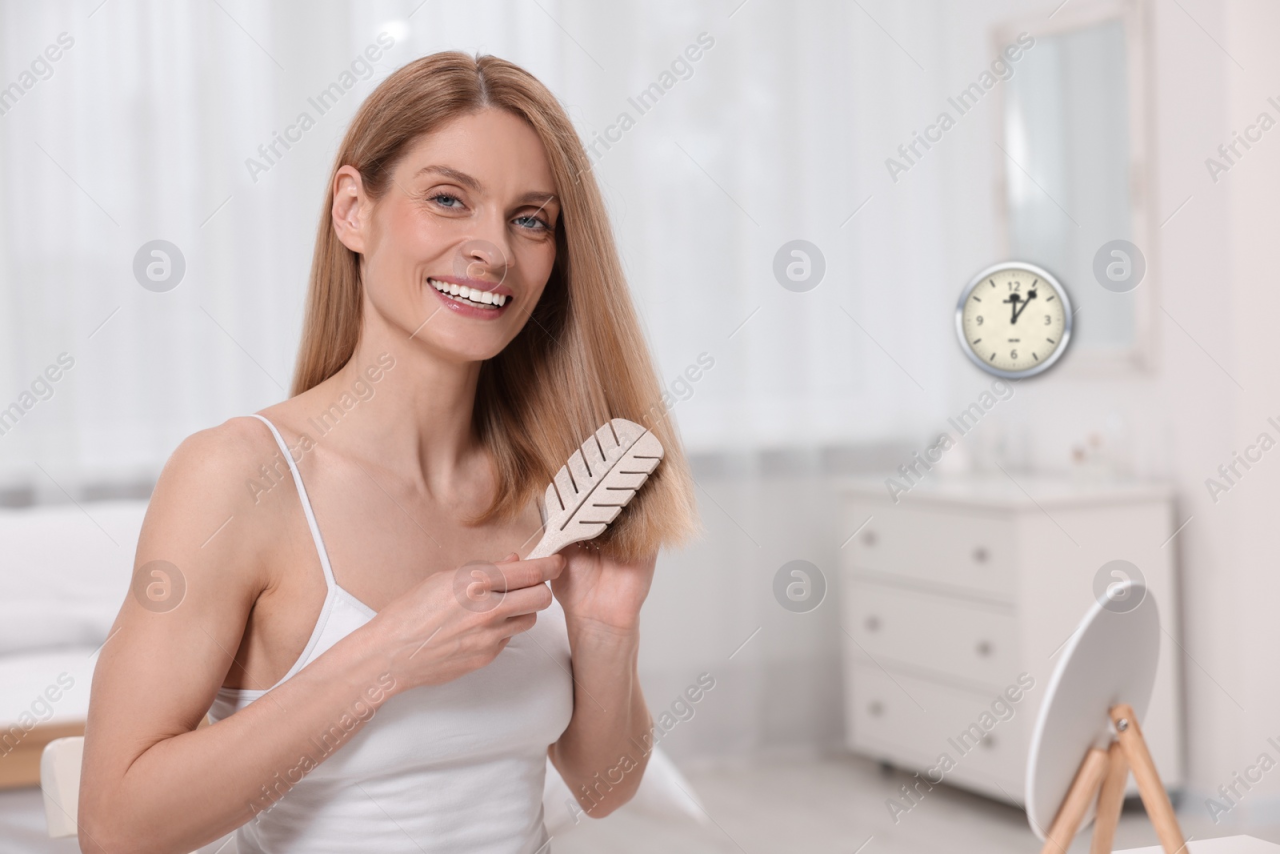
12,06
